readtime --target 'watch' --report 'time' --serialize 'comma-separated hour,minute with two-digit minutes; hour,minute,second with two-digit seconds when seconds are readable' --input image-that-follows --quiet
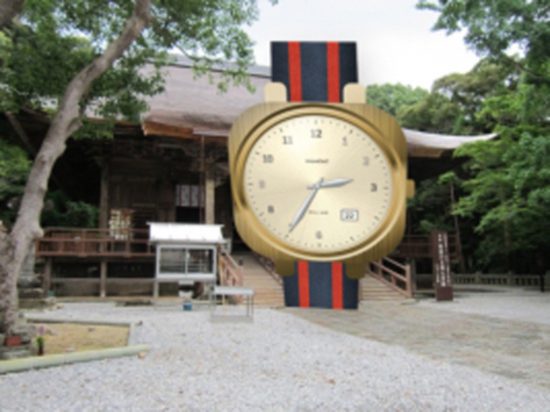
2,35
